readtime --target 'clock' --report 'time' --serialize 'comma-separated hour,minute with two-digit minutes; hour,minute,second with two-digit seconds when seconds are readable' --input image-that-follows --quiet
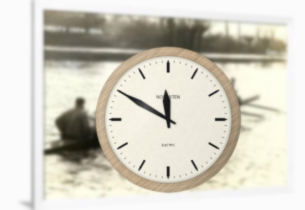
11,50
